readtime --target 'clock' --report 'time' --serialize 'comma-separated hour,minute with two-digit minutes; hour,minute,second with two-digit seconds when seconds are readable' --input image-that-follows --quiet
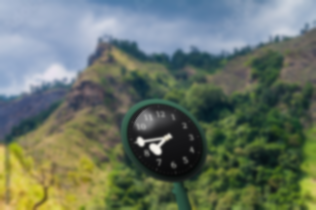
7,44
